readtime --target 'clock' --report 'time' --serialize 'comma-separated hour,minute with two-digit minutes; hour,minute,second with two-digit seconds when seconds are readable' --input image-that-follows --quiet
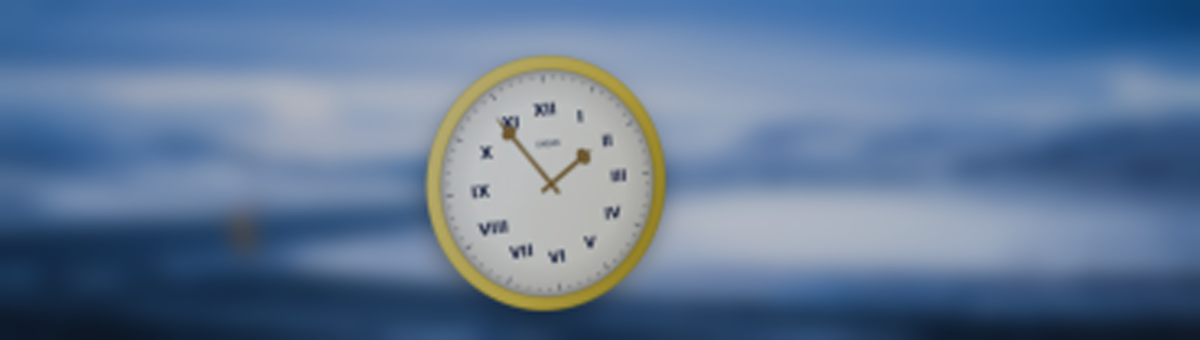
1,54
